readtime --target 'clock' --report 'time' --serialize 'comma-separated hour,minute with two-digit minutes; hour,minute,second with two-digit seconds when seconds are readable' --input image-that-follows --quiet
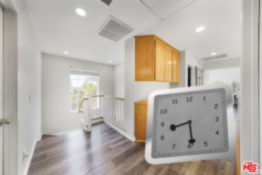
8,29
